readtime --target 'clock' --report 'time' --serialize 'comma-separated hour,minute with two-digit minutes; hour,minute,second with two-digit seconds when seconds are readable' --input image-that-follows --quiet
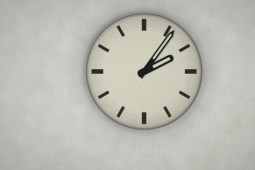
2,06
